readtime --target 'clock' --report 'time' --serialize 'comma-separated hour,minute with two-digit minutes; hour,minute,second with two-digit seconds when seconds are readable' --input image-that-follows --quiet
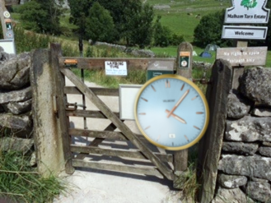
4,07
